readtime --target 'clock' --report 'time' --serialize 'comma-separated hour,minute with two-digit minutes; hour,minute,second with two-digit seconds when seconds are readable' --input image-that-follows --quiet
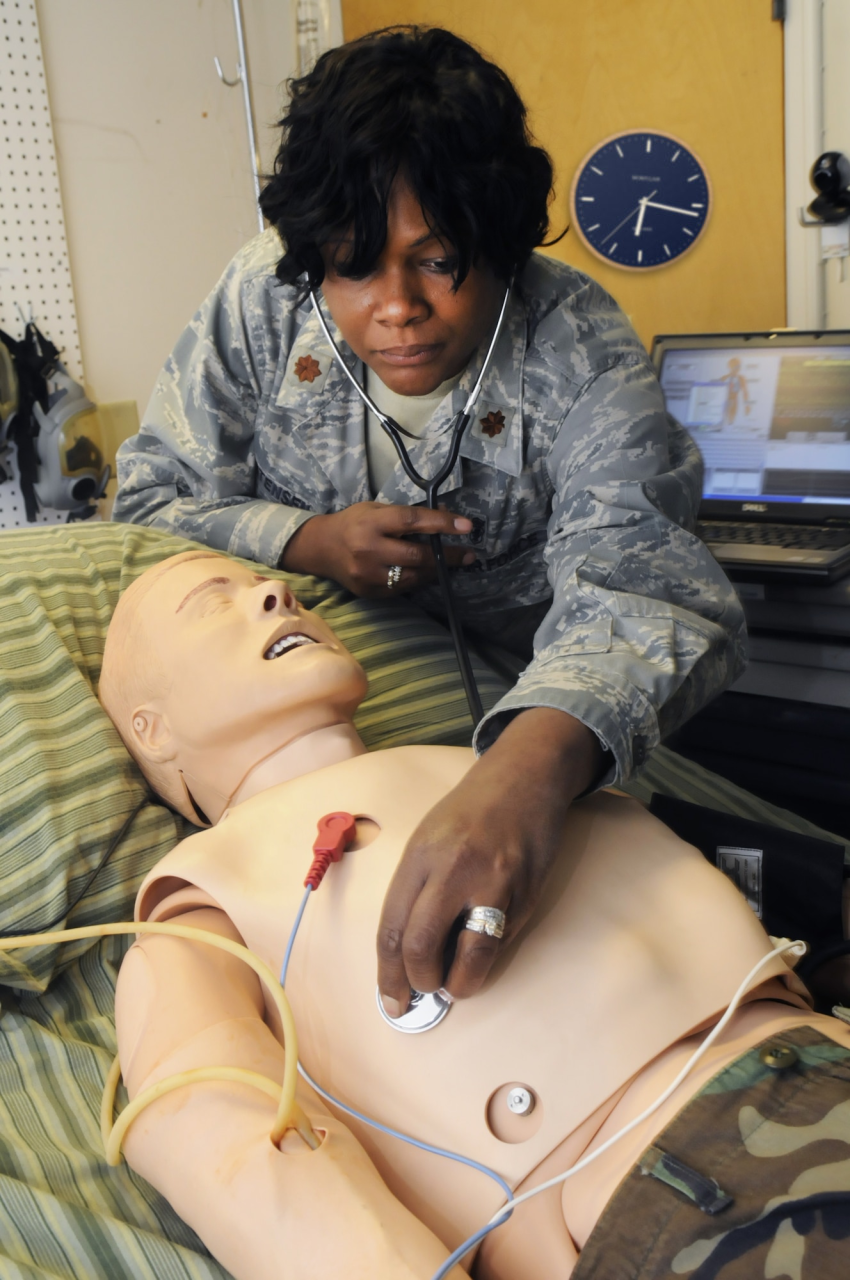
6,16,37
